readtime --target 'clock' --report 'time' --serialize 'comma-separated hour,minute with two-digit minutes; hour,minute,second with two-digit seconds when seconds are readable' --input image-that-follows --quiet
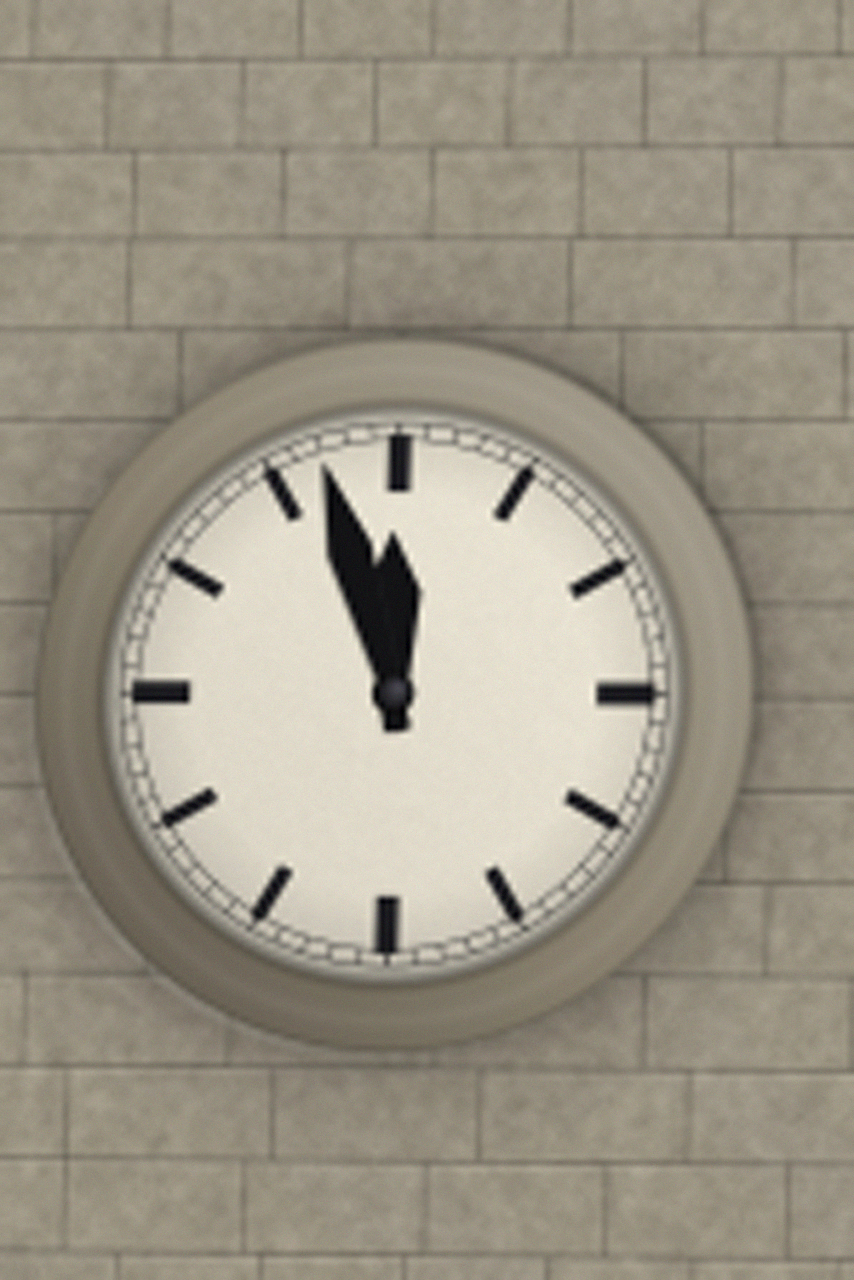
11,57
